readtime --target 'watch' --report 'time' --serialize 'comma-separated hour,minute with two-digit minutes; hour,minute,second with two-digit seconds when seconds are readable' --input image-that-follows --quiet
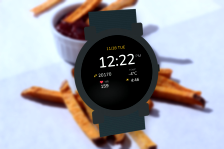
12,22
